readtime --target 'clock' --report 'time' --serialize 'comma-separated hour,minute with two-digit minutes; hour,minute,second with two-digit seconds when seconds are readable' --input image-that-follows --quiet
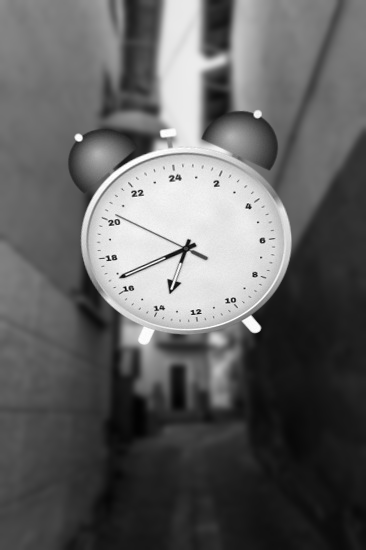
13,41,51
